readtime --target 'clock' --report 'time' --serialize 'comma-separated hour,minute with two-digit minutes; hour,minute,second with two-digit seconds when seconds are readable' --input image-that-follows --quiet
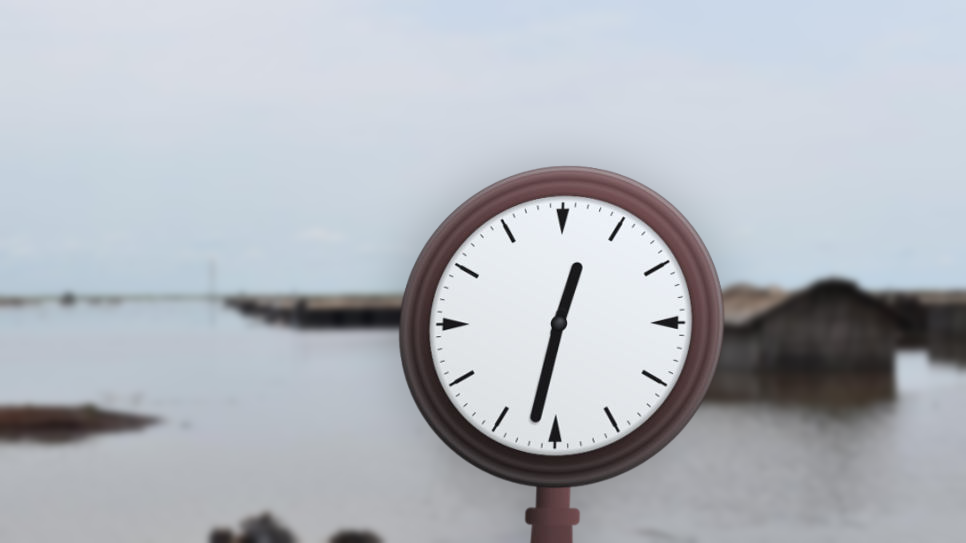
12,32
